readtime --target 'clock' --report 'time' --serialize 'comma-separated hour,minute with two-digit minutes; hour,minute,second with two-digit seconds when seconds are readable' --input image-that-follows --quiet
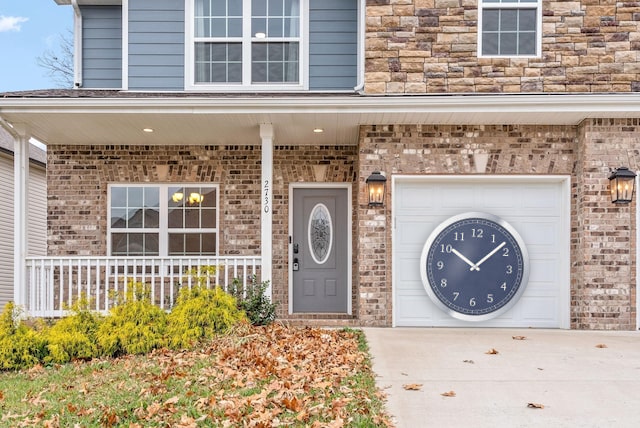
10,08
